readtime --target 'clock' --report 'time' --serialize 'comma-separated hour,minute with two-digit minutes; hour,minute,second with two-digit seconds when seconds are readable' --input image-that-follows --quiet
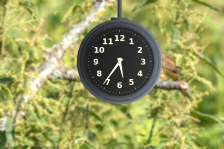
5,36
